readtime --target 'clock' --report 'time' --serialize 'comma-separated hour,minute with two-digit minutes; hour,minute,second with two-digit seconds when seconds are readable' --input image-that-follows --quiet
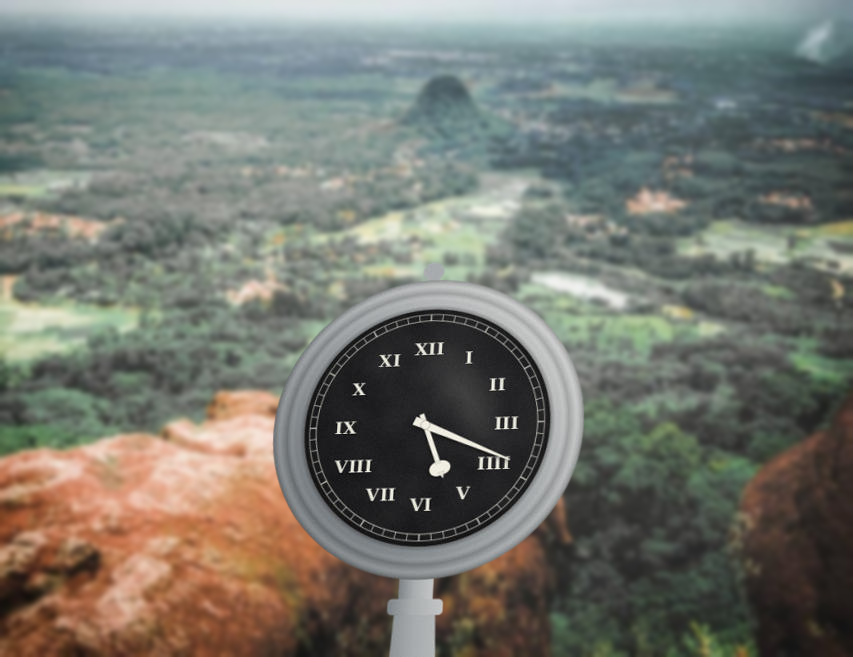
5,19
